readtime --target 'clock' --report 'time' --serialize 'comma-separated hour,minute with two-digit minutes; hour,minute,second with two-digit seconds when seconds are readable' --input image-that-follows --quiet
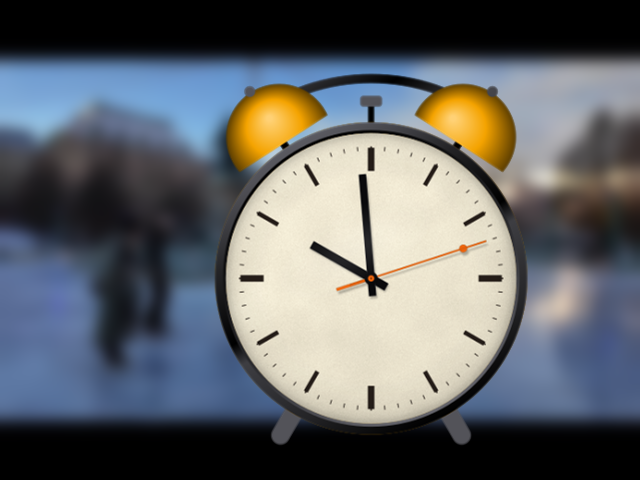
9,59,12
